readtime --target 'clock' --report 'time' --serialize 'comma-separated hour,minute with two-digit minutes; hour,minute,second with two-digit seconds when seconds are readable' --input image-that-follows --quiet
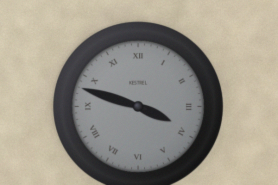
3,48
